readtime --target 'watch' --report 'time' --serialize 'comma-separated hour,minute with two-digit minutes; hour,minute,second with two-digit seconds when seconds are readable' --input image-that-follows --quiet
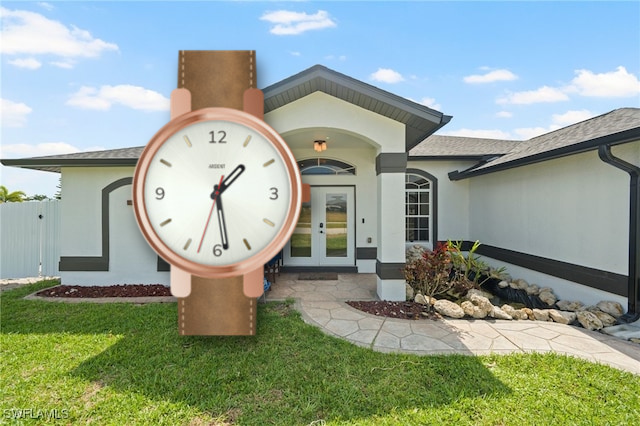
1,28,33
